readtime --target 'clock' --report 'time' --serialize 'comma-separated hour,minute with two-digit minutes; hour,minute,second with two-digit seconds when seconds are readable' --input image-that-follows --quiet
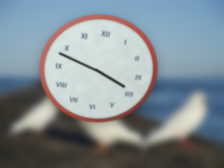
3,48
